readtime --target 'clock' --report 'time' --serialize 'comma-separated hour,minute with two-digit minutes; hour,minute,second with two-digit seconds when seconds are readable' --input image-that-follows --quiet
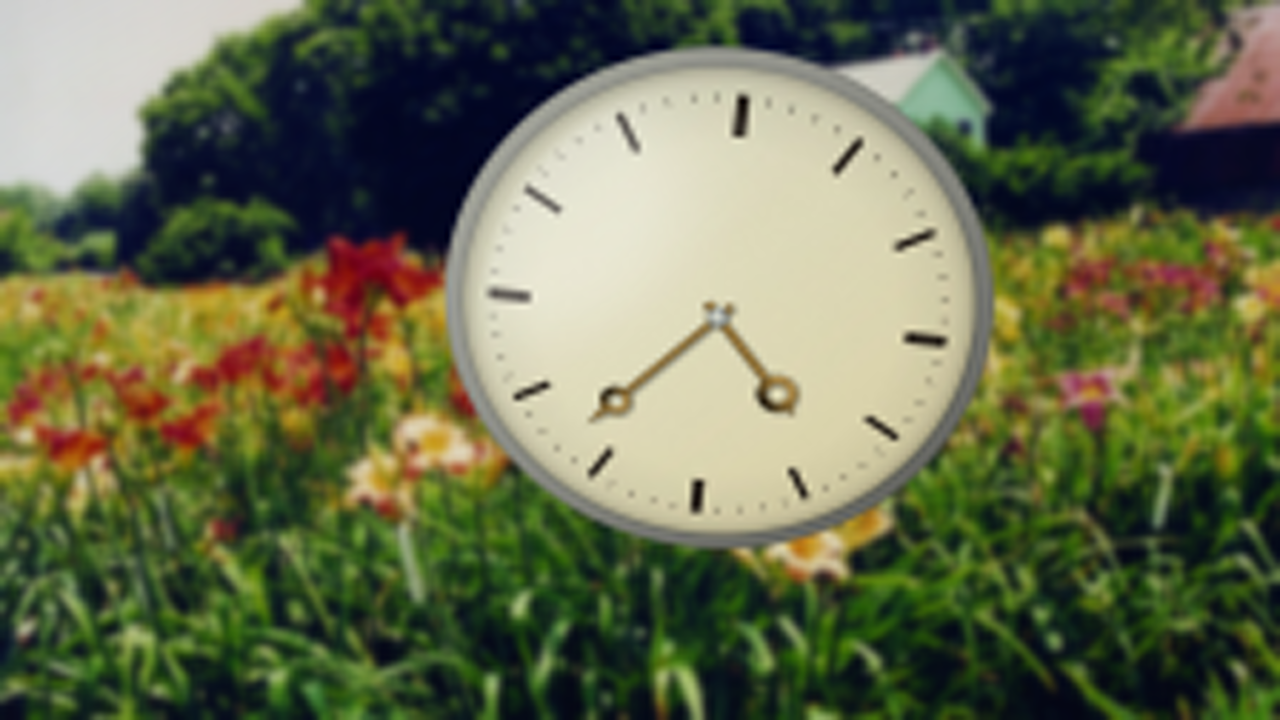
4,37
